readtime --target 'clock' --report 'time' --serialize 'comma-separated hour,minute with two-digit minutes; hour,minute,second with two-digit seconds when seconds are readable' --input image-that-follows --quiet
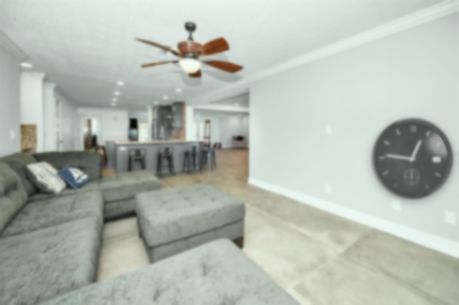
12,46
